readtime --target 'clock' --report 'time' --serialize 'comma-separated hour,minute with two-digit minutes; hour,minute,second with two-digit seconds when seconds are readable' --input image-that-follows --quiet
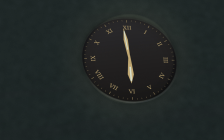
5,59
